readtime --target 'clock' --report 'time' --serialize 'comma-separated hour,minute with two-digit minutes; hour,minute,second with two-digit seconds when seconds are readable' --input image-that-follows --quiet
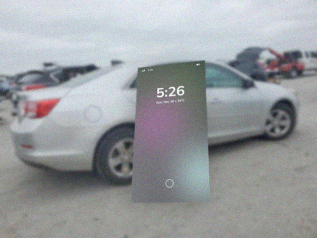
5,26
